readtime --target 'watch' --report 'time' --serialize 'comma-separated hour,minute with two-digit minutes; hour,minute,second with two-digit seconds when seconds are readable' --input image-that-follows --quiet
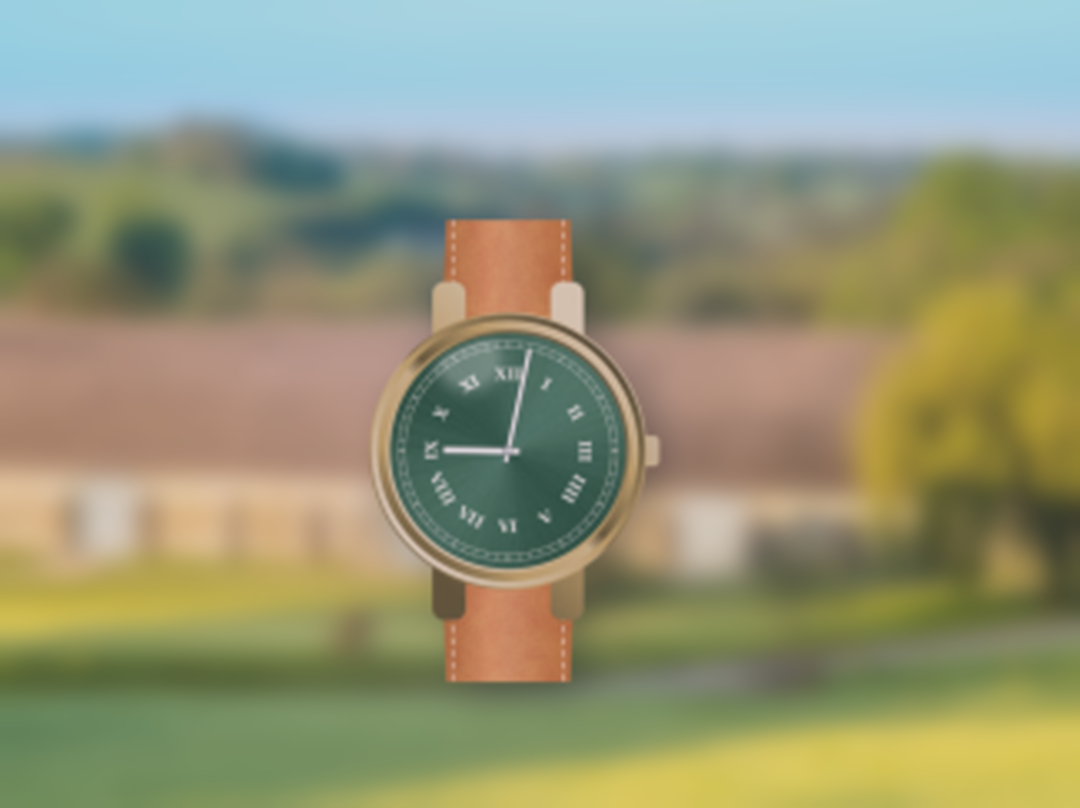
9,02
